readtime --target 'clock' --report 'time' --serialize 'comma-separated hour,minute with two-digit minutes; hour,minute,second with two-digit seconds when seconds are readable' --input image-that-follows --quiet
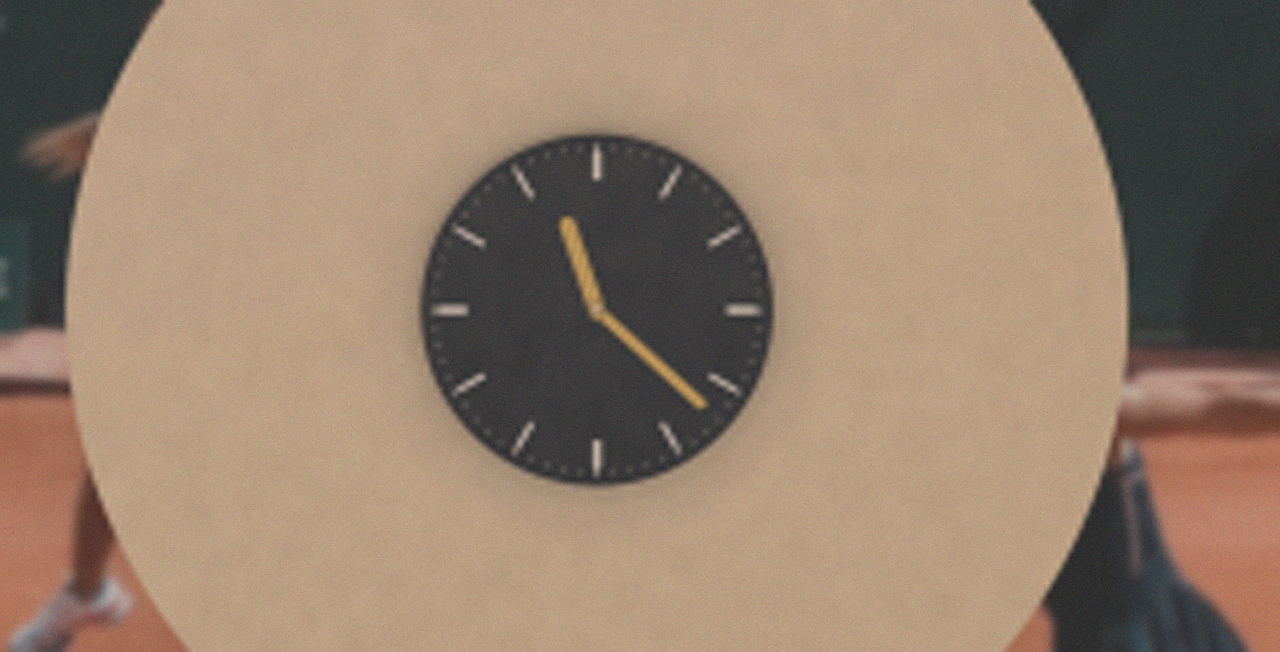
11,22
